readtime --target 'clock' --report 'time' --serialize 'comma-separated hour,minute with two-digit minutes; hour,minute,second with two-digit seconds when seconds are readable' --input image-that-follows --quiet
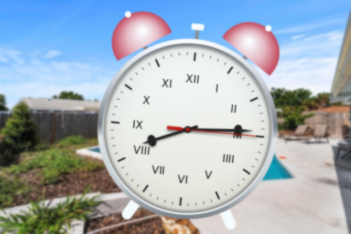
8,14,15
